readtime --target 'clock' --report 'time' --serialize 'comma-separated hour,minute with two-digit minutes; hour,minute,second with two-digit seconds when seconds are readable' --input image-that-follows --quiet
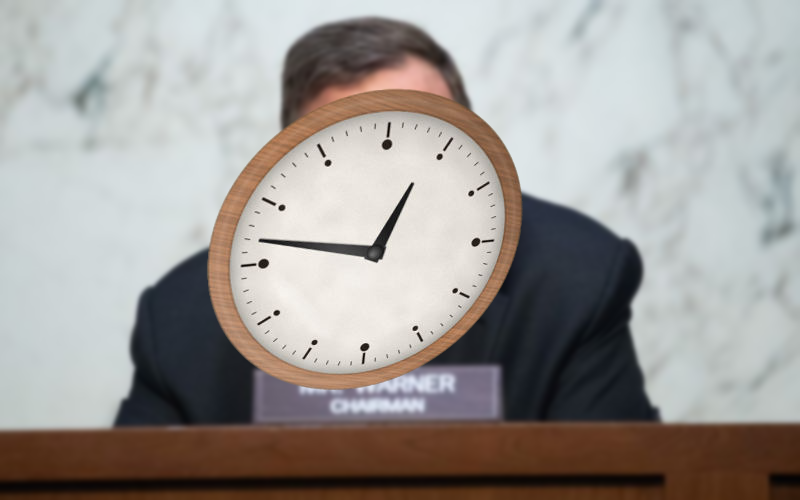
12,47
